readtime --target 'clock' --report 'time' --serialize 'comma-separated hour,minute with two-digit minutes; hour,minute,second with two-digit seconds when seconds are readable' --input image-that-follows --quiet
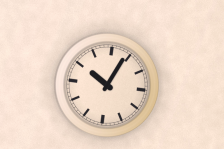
10,04
